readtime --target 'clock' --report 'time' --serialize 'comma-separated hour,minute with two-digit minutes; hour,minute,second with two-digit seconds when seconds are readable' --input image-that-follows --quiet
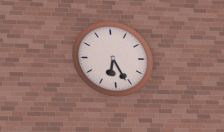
6,26
